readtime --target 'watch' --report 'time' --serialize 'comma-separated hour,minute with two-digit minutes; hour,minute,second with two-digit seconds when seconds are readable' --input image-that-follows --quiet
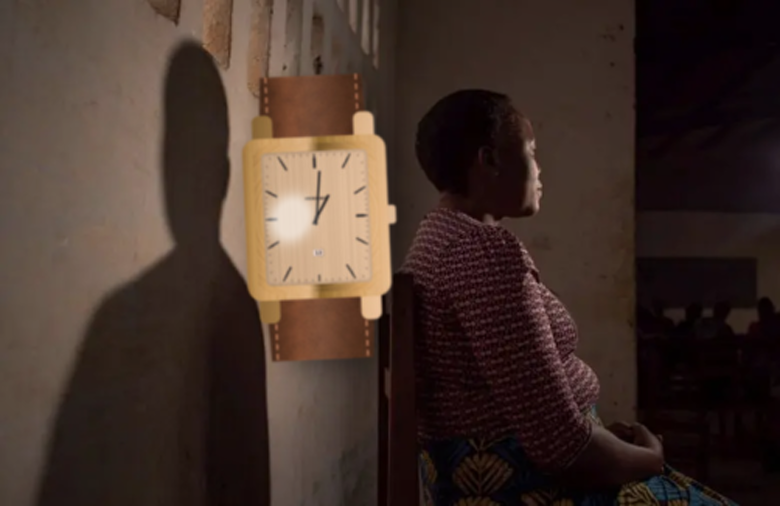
1,01
